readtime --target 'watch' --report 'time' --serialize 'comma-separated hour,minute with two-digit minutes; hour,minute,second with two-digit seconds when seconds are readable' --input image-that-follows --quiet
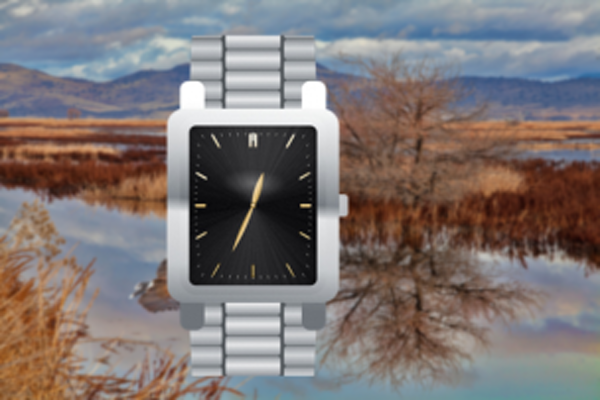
12,34
